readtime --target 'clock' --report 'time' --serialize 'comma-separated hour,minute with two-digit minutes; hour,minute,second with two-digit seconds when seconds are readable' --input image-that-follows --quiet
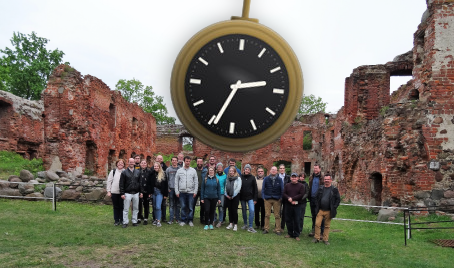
2,34
